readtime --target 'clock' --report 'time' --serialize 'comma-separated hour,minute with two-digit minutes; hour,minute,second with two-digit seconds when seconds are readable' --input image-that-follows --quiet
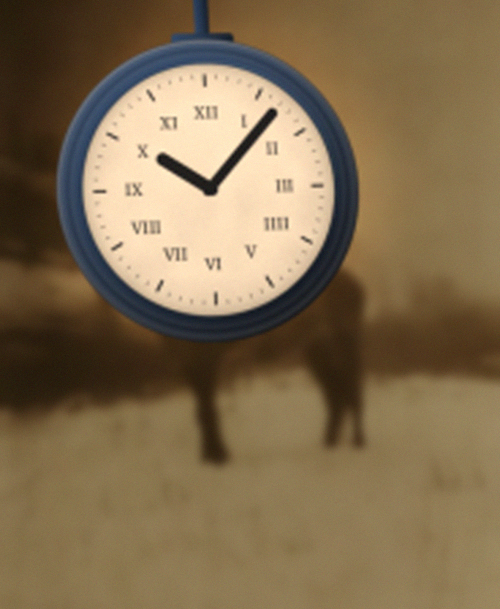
10,07
